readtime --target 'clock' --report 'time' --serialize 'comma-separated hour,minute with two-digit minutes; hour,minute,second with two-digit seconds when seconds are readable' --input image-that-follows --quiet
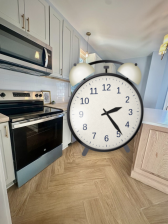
2,24
